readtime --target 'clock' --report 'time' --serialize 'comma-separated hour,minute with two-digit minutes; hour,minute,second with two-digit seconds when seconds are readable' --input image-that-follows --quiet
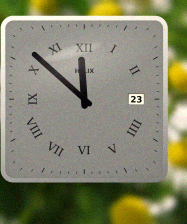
11,52
